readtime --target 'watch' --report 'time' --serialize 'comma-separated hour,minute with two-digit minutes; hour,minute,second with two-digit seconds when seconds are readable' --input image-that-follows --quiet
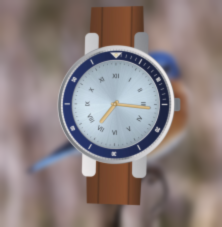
7,16
